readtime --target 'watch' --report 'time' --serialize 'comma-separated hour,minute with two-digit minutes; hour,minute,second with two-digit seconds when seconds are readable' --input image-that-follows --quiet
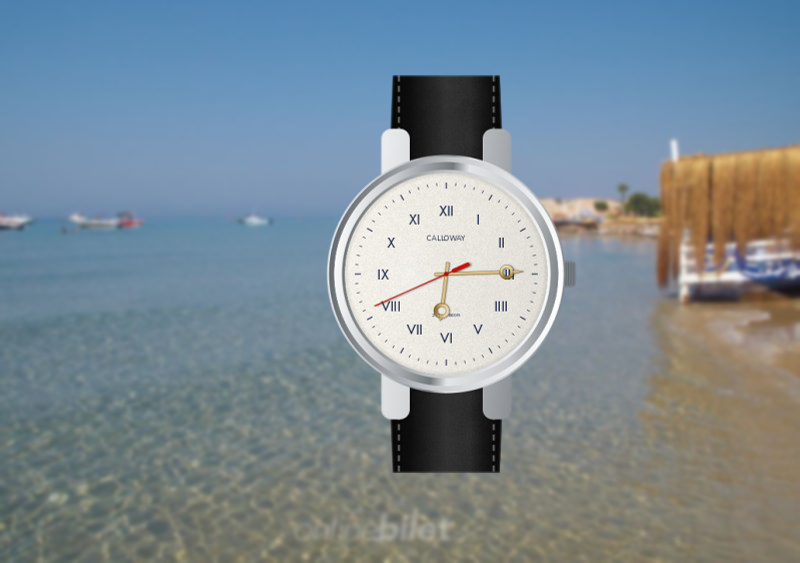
6,14,41
